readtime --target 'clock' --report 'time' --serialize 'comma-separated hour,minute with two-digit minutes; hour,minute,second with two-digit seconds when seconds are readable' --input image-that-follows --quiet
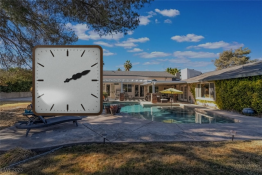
2,11
